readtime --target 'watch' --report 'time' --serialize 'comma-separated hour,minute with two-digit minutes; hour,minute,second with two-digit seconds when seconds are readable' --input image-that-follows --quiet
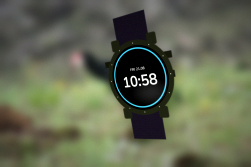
10,58
